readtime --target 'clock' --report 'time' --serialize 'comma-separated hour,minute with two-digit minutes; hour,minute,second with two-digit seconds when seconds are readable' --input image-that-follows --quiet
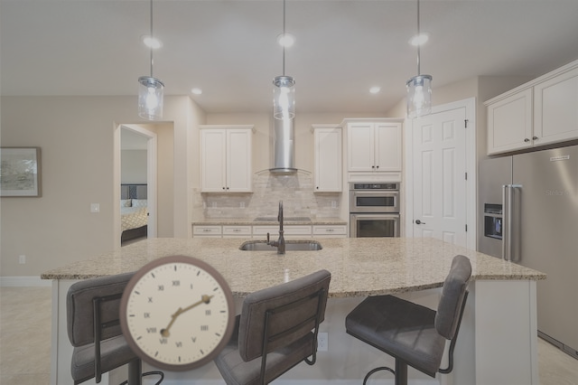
7,11
